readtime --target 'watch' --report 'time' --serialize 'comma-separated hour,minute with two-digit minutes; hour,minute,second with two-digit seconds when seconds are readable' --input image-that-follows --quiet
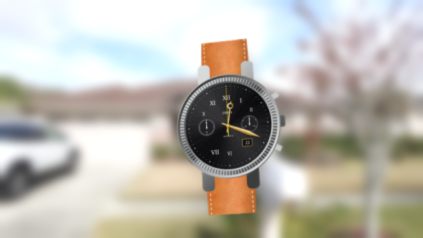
12,19
